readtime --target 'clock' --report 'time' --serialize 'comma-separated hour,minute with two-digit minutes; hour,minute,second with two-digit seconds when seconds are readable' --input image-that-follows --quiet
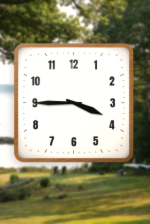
3,45
